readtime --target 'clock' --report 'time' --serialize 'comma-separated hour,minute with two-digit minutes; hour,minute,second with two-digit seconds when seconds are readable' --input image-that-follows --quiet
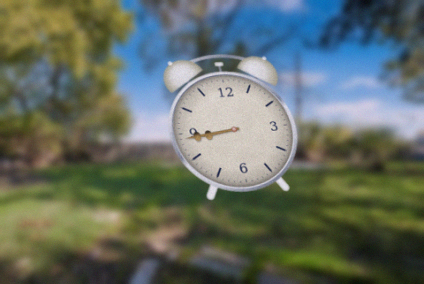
8,44
